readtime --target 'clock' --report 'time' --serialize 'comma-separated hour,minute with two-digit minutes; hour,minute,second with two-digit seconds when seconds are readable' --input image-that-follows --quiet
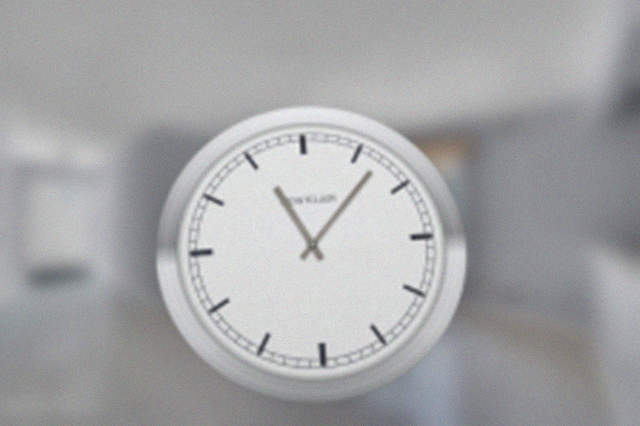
11,07
